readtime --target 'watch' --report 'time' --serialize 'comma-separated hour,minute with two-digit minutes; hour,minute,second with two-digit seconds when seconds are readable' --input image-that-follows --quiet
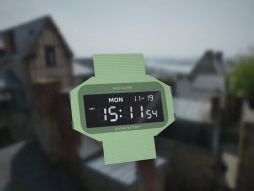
15,11,54
